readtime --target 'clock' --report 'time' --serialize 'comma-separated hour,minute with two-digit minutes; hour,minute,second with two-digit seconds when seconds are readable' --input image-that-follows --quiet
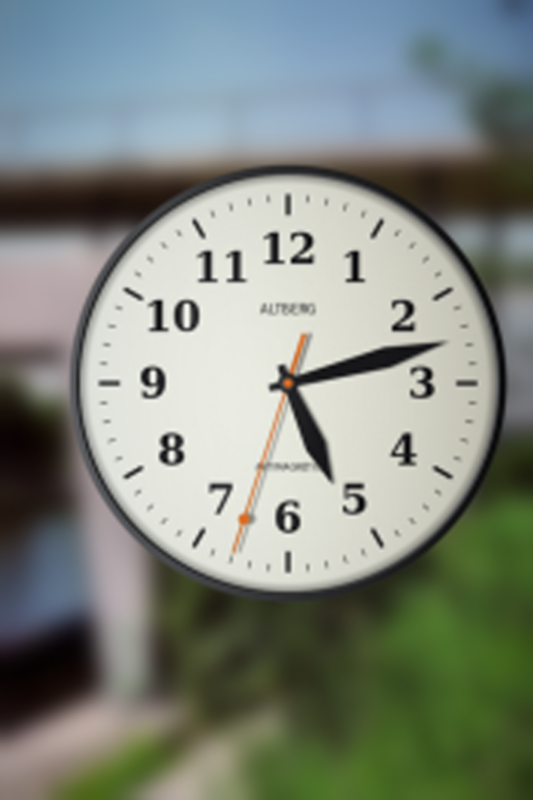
5,12,33
